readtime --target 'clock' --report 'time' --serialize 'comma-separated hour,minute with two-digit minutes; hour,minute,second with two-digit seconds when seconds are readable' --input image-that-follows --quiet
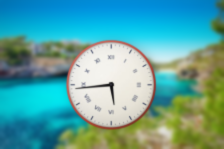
5,44
